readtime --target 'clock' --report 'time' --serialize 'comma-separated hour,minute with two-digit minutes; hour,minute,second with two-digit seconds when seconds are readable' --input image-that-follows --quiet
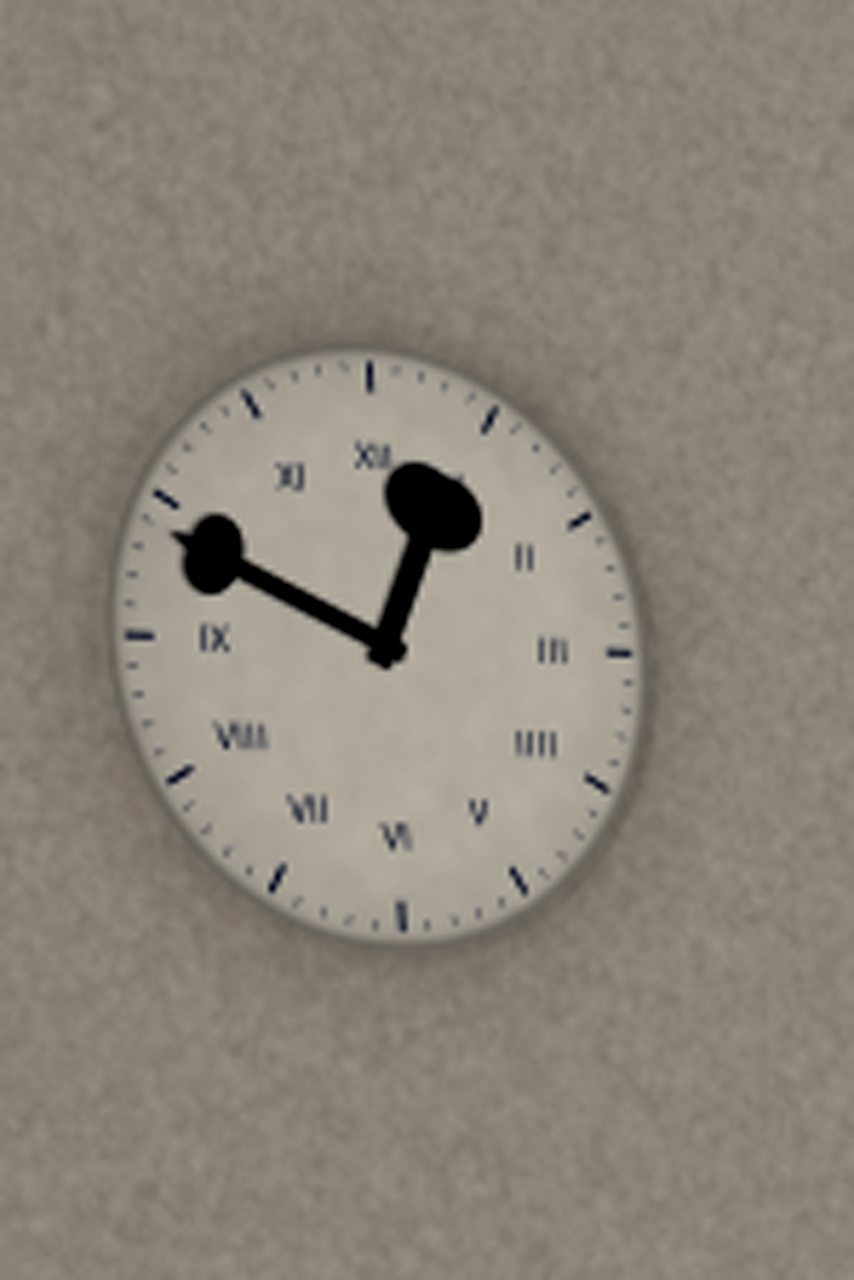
12,49
